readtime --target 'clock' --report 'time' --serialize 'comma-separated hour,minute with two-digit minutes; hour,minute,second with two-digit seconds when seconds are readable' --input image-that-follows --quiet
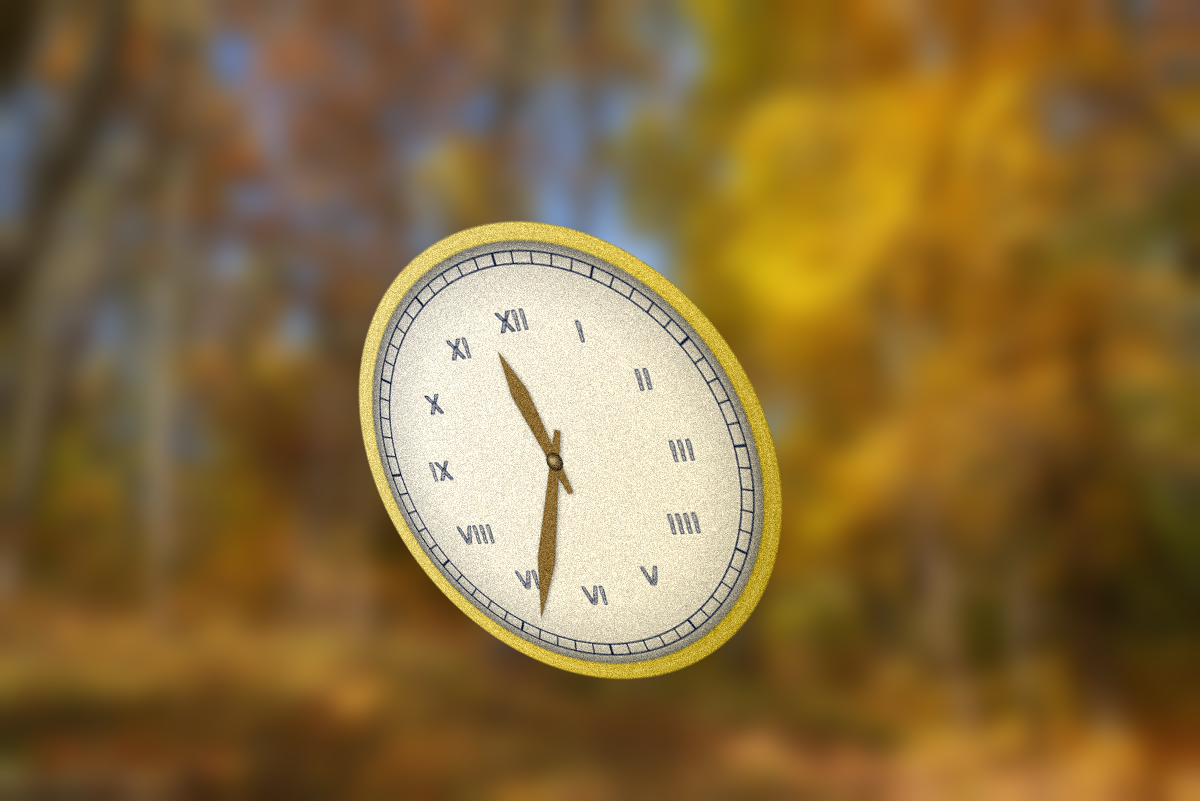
11,34
